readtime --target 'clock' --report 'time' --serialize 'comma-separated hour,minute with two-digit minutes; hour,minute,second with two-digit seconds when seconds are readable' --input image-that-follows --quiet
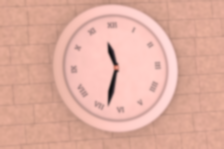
11,33
